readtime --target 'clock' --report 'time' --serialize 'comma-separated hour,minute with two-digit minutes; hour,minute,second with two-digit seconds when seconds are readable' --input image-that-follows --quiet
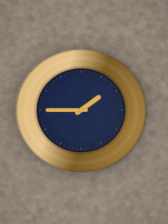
1,45
